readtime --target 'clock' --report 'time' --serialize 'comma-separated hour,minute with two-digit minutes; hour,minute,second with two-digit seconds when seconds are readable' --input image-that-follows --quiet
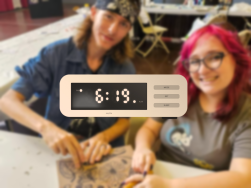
6,19
